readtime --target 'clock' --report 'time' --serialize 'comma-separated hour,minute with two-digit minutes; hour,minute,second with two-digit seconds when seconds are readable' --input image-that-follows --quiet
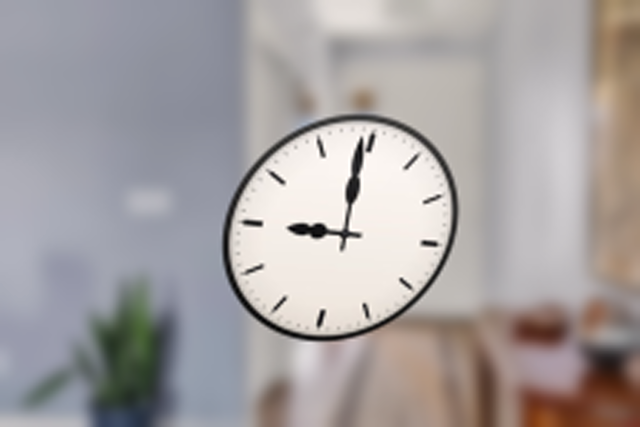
8,59
